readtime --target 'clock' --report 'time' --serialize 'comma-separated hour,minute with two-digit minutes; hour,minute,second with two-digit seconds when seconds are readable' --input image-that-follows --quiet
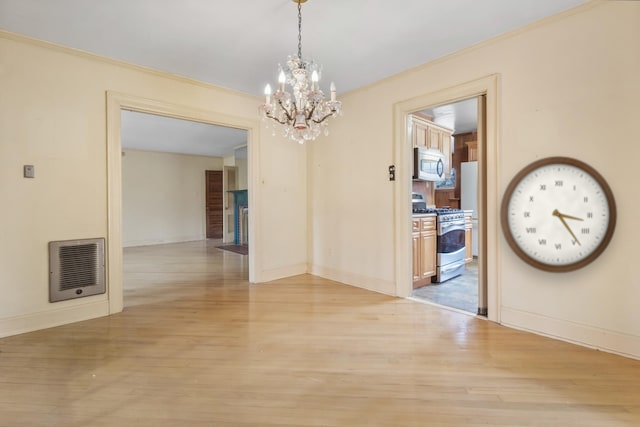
3,24
